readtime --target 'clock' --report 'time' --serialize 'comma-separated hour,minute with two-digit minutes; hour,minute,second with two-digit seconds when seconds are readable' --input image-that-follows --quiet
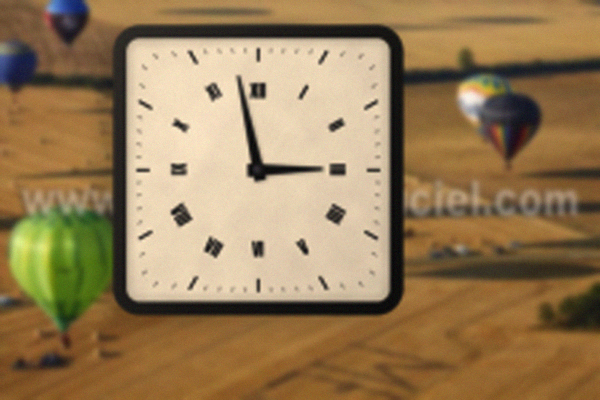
2,58
